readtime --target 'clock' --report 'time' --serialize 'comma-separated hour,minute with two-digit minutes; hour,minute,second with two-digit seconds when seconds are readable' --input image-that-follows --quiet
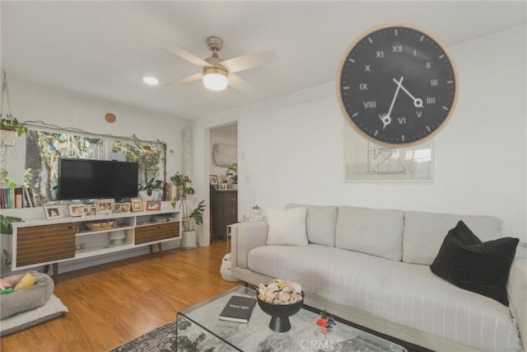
4,34
